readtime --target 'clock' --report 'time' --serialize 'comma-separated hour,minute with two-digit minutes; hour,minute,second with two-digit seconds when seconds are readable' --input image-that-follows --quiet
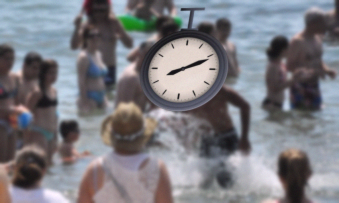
8,11
